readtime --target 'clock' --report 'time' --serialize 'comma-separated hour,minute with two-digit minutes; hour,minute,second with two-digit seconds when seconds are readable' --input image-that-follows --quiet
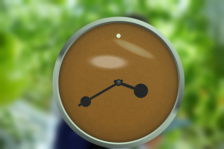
3,40
